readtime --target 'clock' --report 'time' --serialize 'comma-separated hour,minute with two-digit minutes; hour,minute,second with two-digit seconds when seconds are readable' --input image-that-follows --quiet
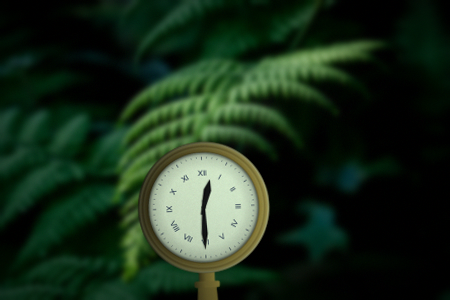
12,30
